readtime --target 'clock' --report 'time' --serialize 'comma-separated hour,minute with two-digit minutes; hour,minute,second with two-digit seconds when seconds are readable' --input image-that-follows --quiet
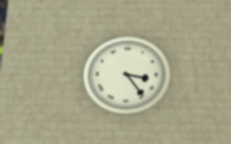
3,24
